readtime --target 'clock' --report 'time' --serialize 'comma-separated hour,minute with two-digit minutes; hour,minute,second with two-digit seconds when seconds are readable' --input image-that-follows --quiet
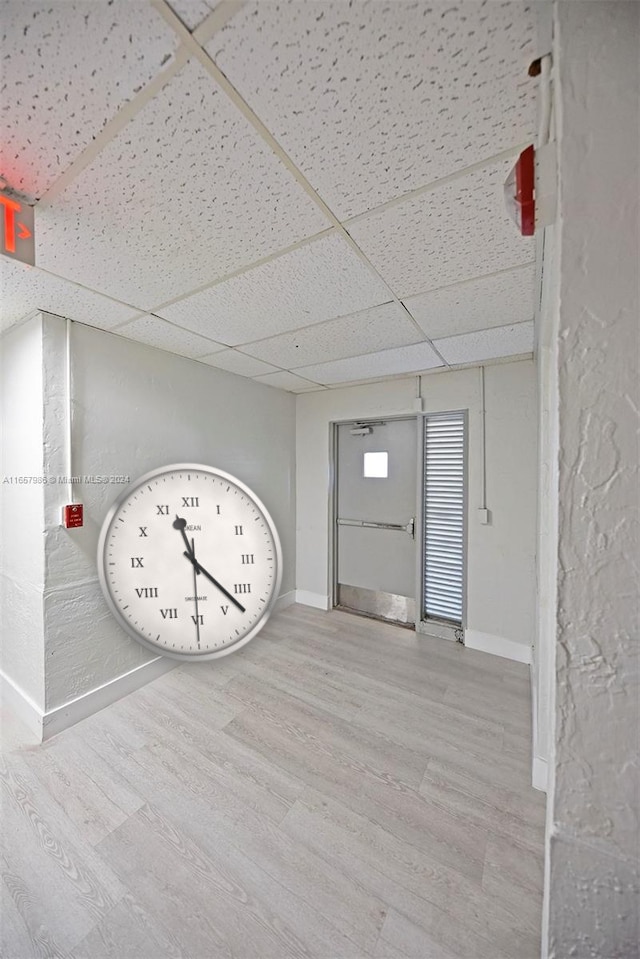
11,22,30
